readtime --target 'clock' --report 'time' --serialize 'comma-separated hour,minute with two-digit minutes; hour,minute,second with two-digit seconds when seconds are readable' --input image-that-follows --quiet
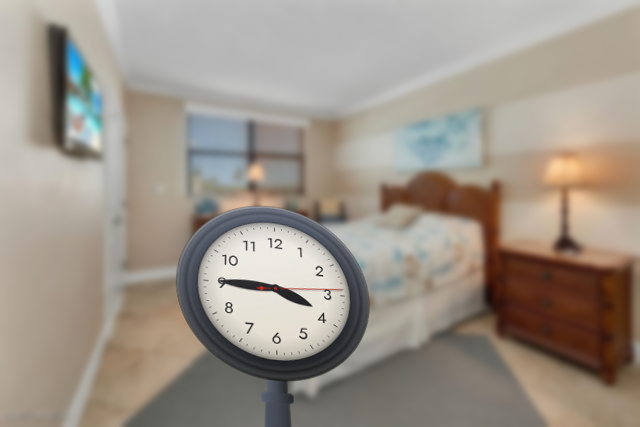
3,45,14
